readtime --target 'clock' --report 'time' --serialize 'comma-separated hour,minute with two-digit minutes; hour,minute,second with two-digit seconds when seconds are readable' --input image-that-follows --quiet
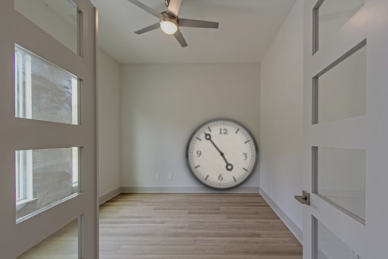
4,53
